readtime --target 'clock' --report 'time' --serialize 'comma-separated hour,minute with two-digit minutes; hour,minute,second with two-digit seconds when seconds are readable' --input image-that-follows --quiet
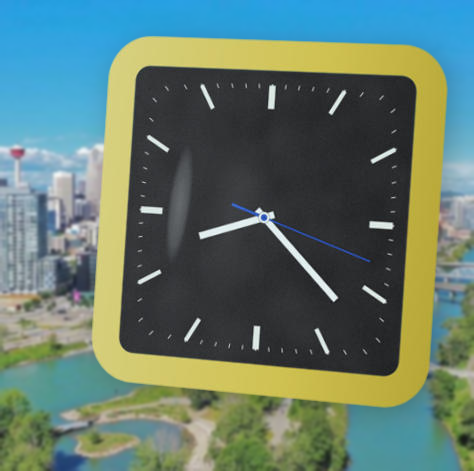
8,22,18
